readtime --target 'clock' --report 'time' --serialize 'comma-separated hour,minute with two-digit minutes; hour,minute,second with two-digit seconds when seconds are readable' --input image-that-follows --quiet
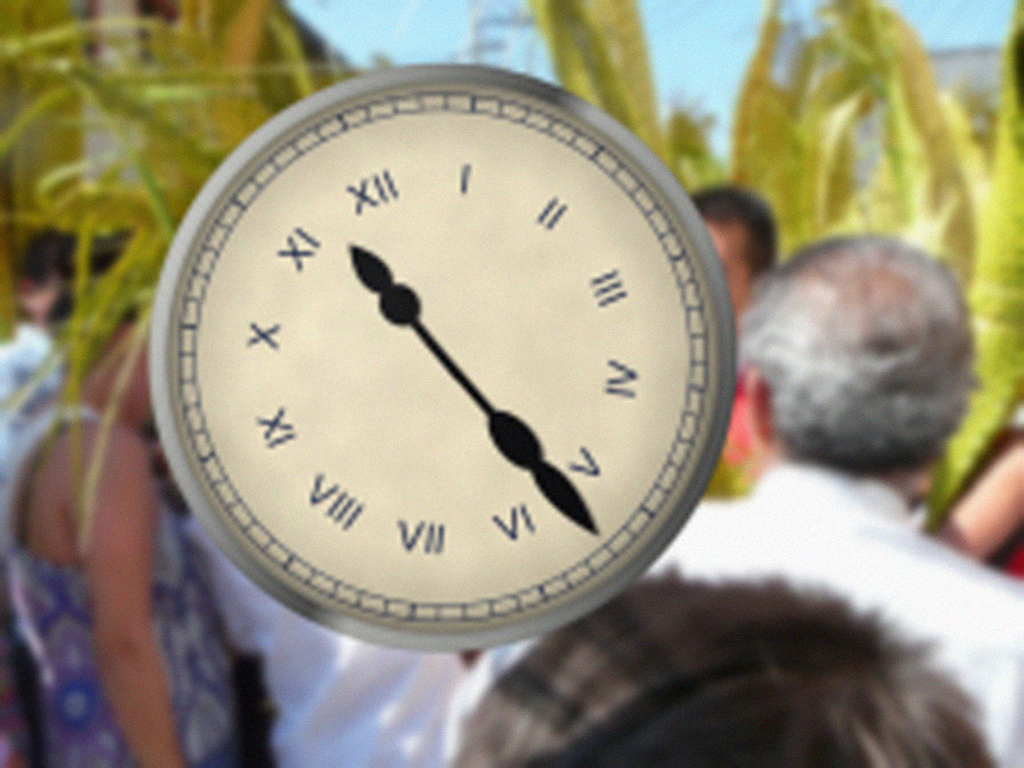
11,27
